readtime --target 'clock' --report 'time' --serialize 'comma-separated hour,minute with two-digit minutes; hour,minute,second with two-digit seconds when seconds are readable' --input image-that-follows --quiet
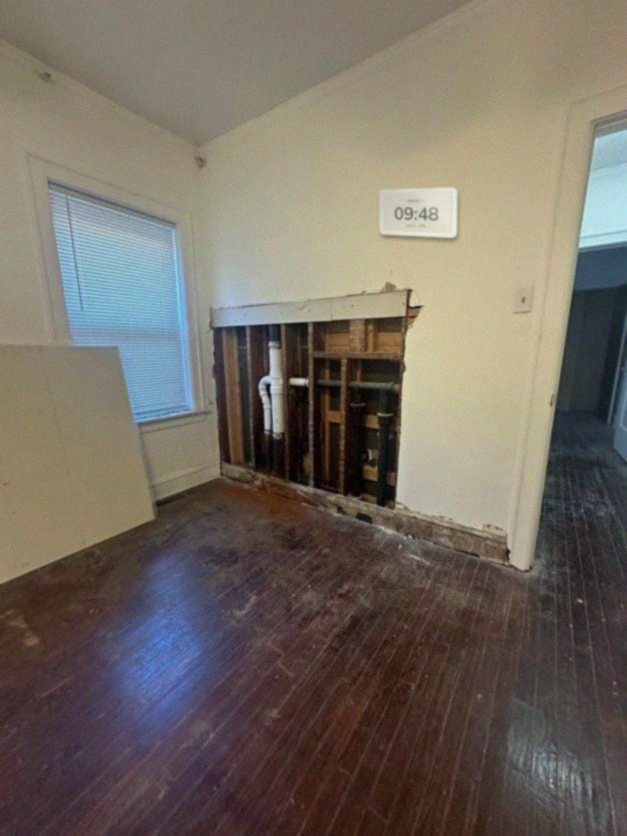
9,48
